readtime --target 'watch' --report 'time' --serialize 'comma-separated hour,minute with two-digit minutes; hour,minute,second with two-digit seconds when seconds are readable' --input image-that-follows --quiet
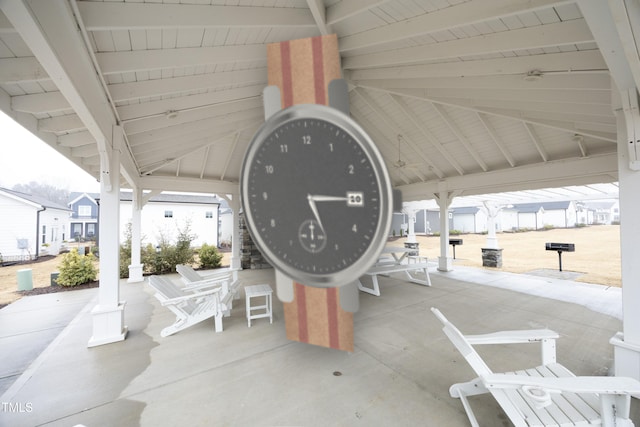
5,15
